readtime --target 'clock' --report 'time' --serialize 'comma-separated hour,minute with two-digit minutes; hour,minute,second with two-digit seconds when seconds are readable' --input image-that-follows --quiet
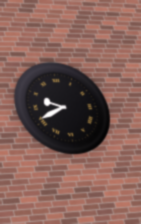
9,41
